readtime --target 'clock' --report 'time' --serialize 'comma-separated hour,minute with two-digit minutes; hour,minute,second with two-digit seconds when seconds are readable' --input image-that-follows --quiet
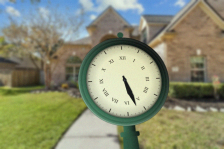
5,27
